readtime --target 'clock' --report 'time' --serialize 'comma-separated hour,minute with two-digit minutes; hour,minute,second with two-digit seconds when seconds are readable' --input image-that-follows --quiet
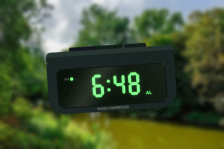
6,48
